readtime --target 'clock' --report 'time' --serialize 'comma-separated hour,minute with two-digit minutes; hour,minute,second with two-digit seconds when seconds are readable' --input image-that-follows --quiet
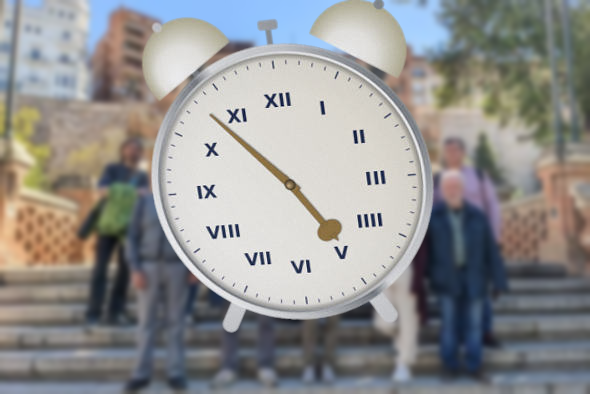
4,53
